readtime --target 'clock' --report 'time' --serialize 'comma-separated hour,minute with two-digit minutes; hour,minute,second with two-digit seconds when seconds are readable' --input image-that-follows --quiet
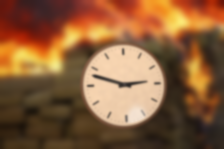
2,48
